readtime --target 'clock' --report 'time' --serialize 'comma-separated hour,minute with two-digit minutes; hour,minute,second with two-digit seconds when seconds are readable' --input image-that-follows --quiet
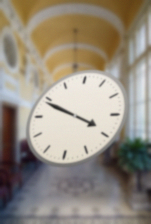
3,49
